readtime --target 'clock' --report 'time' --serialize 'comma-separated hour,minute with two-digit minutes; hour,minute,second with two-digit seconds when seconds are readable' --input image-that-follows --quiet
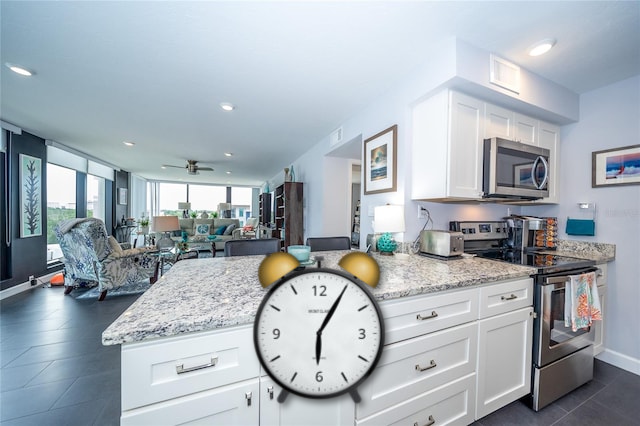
6,05
